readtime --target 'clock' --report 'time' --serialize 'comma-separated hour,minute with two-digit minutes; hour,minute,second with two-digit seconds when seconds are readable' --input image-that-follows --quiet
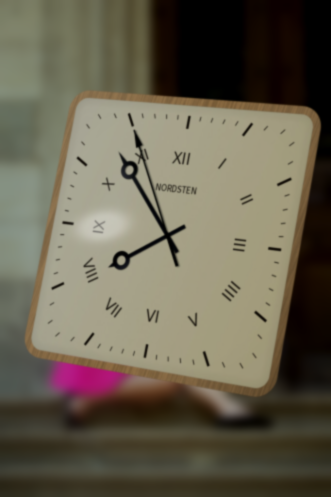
7,52,55
